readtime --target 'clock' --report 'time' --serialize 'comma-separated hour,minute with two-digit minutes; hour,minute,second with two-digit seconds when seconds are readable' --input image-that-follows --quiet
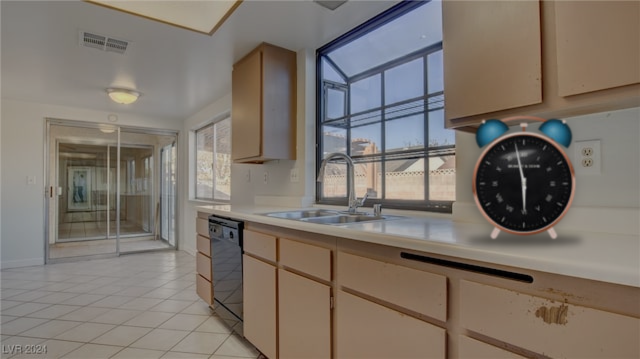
5,58
